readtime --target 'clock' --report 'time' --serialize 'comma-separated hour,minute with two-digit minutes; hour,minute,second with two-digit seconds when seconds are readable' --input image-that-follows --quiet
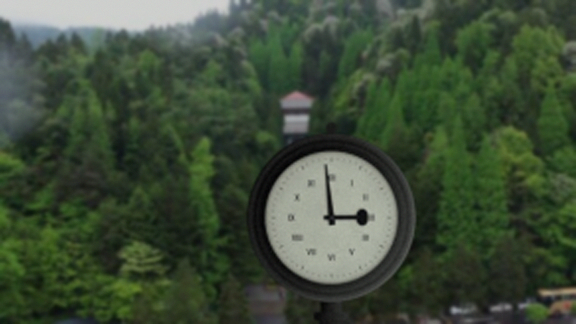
2,59
